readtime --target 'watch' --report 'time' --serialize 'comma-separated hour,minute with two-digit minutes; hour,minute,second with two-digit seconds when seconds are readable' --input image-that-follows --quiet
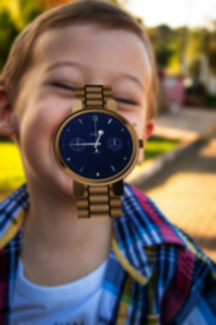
12,45
